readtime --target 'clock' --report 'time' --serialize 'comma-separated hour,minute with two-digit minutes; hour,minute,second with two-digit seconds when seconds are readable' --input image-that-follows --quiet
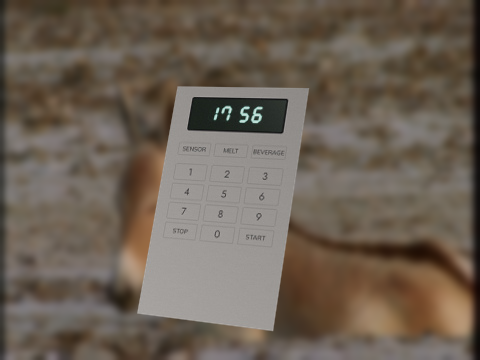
17,56
